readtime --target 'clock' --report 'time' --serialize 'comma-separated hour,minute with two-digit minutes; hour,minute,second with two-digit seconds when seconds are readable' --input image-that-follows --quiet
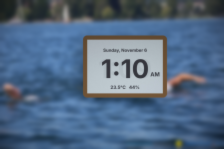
1,10
